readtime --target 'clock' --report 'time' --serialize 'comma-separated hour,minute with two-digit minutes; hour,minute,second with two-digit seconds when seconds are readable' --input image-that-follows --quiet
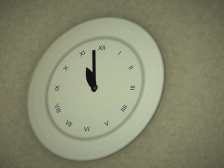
10,58
